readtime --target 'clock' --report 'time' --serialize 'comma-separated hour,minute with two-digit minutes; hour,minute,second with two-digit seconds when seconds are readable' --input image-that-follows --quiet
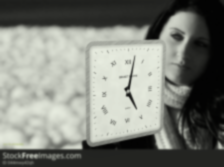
5,02
